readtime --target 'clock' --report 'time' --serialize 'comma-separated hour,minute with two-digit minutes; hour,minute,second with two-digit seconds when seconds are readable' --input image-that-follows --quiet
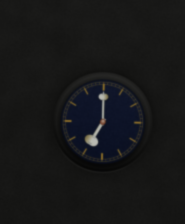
7,00
